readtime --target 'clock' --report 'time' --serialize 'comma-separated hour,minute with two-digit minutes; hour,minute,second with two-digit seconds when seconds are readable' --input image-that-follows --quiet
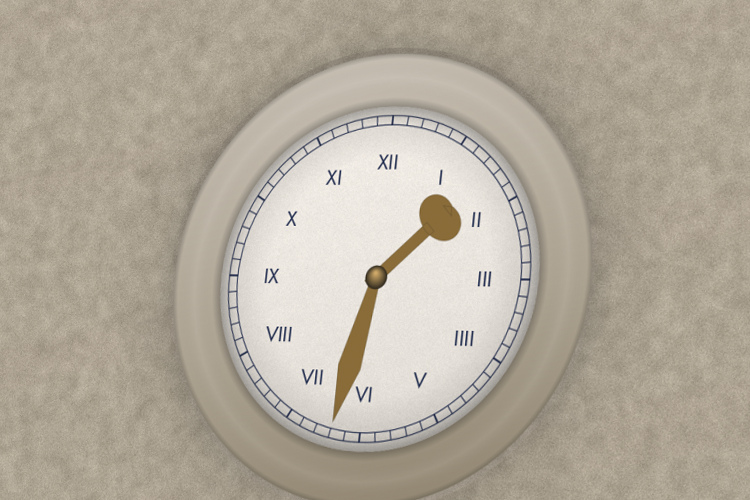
1,32
